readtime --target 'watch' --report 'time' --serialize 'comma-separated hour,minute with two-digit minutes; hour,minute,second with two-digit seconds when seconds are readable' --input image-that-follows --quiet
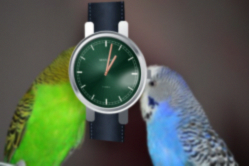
1,02
